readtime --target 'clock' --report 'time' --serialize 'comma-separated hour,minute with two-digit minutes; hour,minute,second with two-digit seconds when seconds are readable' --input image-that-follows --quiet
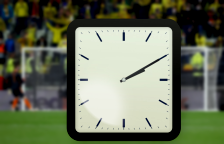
2,10
